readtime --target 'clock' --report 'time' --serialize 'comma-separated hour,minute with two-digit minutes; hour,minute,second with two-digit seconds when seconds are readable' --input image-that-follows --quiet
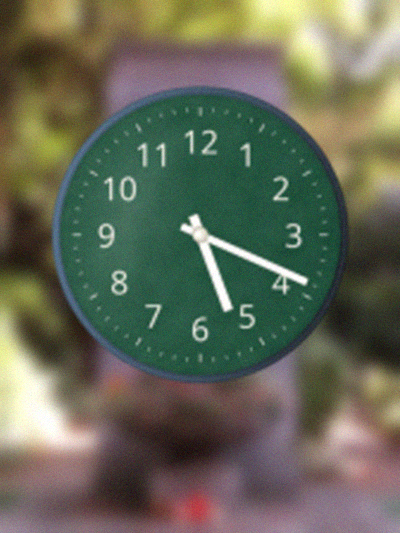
5,19
